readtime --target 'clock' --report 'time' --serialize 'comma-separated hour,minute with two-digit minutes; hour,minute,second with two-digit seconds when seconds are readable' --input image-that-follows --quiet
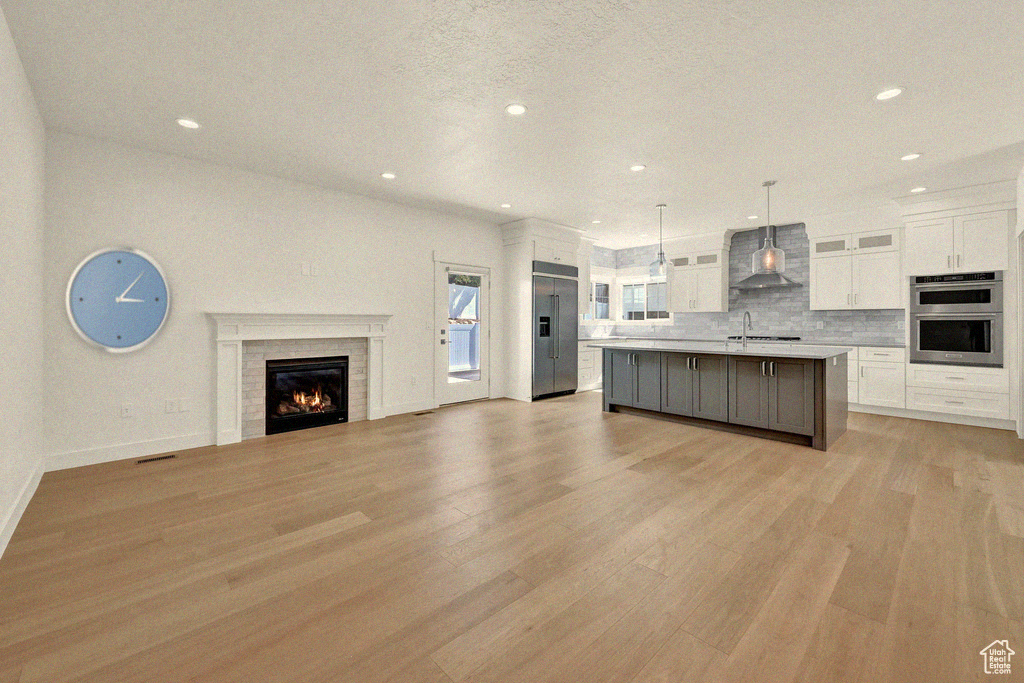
3,07
